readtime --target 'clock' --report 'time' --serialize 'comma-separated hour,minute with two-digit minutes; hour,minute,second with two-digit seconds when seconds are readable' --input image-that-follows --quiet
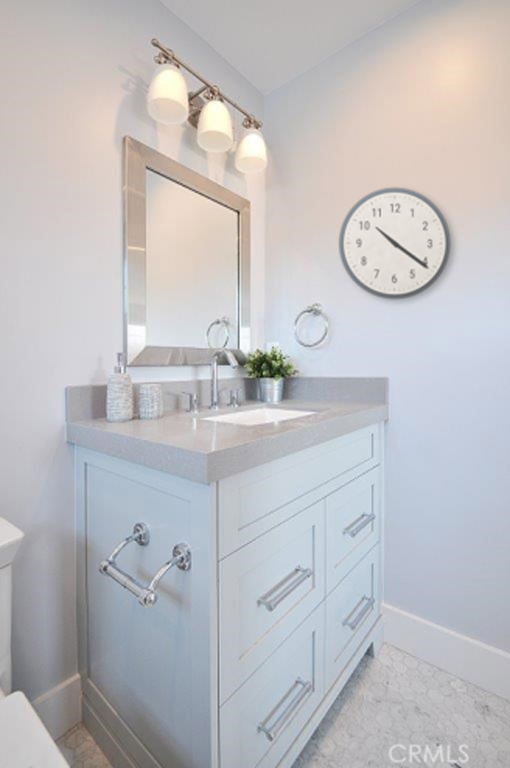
10,21
